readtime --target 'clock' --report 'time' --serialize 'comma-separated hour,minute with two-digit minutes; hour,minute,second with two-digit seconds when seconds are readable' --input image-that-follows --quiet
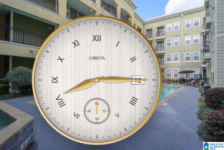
8,15
